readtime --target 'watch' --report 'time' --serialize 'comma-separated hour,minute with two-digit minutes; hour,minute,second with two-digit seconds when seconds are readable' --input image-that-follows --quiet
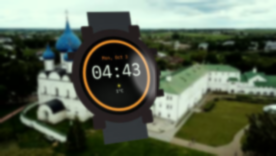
4,43
